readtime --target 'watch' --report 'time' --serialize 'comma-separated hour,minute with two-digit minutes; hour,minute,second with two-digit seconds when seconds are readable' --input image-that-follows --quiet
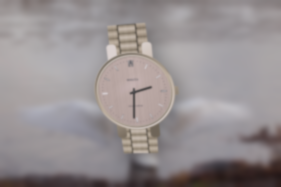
2,31
